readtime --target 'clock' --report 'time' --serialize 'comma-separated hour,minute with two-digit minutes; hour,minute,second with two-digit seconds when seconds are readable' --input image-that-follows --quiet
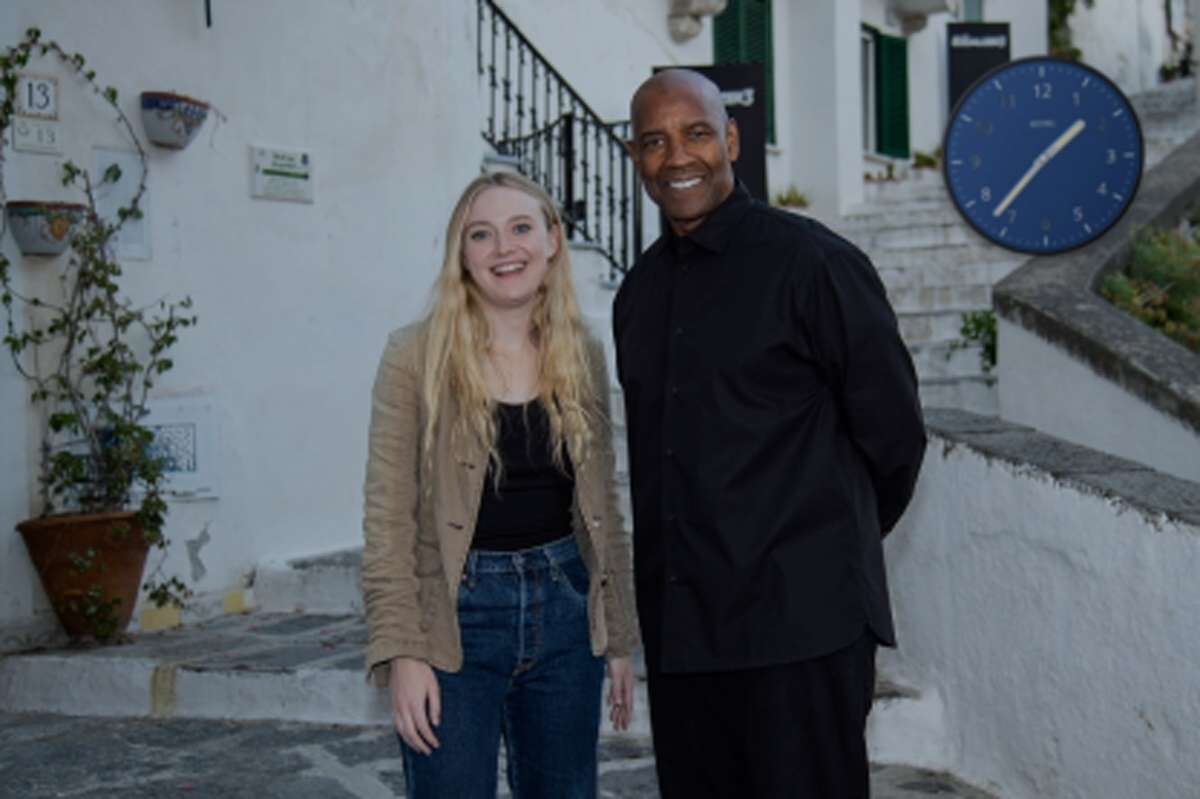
1,37
